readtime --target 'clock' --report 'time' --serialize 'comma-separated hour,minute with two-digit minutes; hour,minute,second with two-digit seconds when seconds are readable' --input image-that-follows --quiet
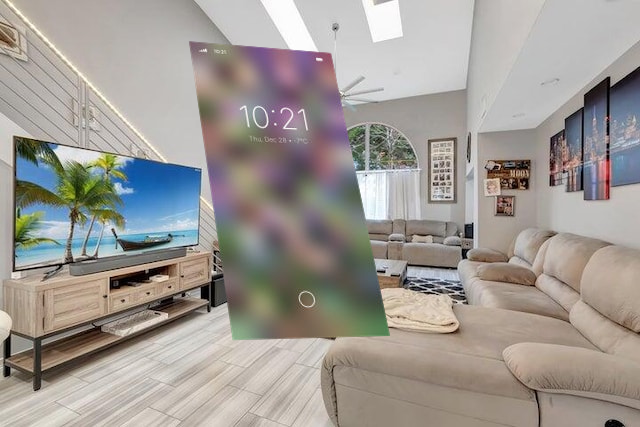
10,21
